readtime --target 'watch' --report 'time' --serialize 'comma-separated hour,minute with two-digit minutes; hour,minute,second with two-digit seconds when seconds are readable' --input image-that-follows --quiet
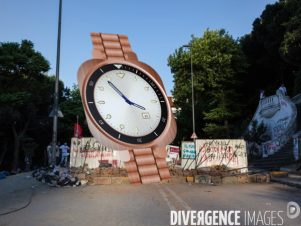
3,54
